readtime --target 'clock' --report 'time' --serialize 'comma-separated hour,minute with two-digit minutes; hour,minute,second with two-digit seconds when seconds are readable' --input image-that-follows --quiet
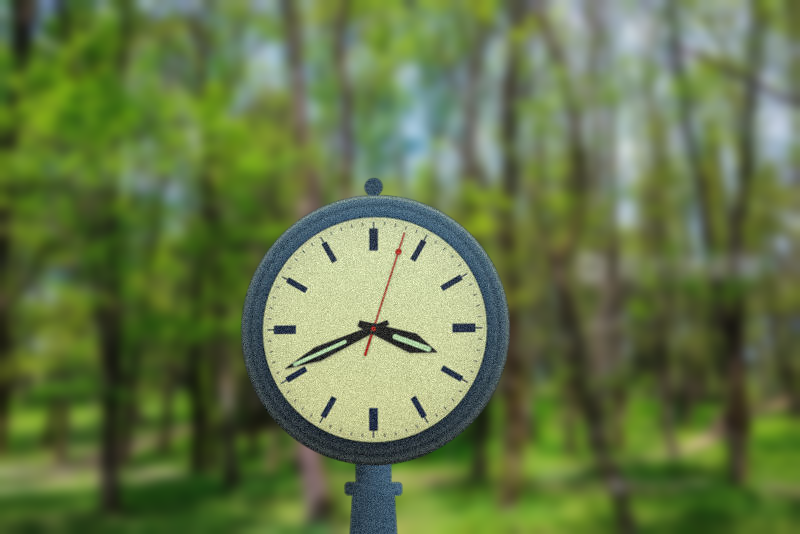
3,41,03
